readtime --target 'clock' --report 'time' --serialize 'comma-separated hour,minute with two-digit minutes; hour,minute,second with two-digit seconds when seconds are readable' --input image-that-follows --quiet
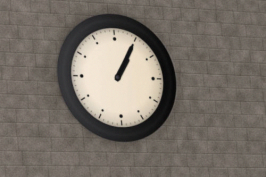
1,05
